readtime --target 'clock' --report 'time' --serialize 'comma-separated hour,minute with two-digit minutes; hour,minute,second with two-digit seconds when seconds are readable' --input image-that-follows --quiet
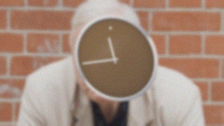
11,44
